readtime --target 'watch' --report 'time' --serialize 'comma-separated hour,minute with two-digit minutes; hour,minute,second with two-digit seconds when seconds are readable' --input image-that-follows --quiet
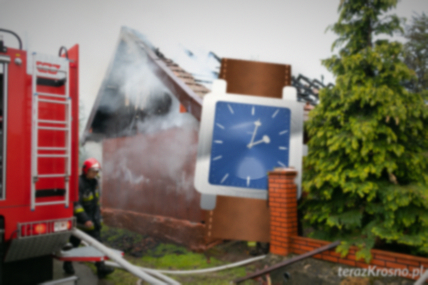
2,02
